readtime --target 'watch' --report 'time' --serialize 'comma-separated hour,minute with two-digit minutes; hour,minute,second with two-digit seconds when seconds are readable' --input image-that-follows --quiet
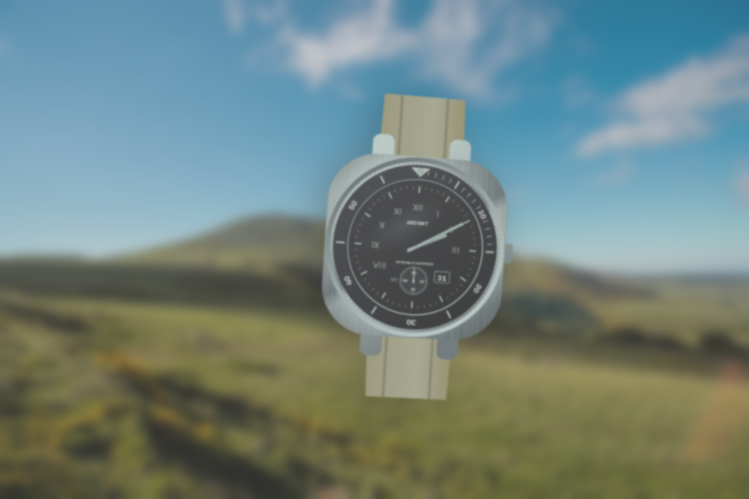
2,10
